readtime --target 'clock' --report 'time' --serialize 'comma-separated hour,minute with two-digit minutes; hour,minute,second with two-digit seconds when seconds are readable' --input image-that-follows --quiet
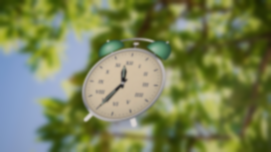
11,35
